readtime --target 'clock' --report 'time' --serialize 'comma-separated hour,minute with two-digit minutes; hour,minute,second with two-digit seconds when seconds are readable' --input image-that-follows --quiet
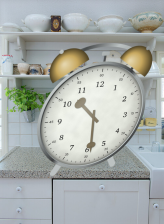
10,29
